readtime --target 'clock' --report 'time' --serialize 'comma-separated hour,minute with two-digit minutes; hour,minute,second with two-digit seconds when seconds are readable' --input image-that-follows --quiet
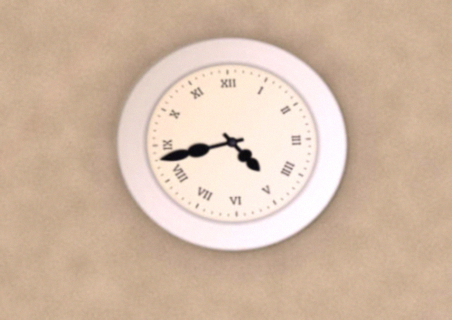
4,43
